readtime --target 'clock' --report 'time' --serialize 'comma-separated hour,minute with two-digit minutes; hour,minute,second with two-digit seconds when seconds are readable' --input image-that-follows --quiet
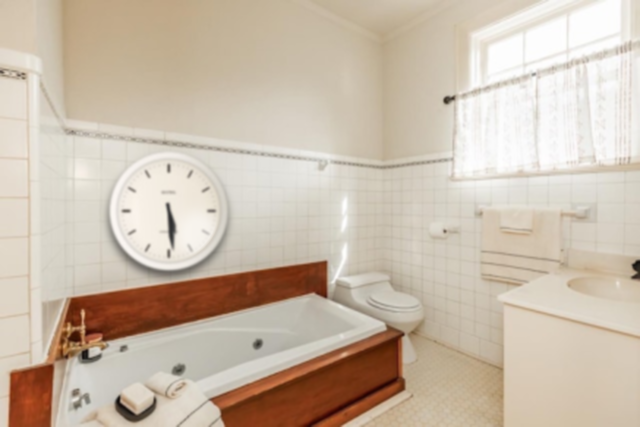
5,29
